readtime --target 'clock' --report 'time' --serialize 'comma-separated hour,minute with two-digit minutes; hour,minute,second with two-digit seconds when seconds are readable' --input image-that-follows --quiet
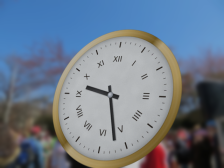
9,27
